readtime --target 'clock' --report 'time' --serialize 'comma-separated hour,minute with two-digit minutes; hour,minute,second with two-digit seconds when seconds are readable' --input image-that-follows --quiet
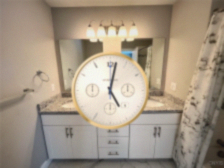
5,02
